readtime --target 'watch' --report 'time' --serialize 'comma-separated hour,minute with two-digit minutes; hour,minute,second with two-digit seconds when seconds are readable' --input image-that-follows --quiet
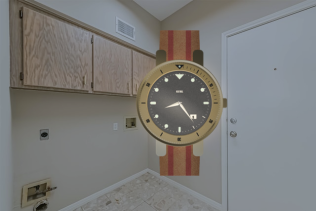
8,24
